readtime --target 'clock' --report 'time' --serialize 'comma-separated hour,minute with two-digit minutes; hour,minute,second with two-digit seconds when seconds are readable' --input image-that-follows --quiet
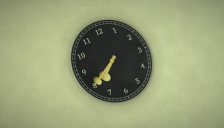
7,40
